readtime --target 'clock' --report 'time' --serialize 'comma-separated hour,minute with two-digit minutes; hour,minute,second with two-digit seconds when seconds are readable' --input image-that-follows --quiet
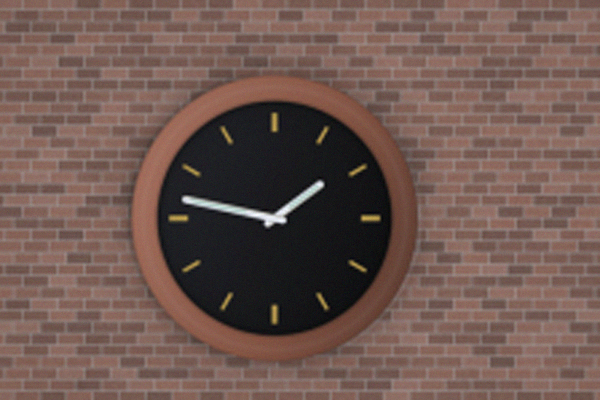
1,47
